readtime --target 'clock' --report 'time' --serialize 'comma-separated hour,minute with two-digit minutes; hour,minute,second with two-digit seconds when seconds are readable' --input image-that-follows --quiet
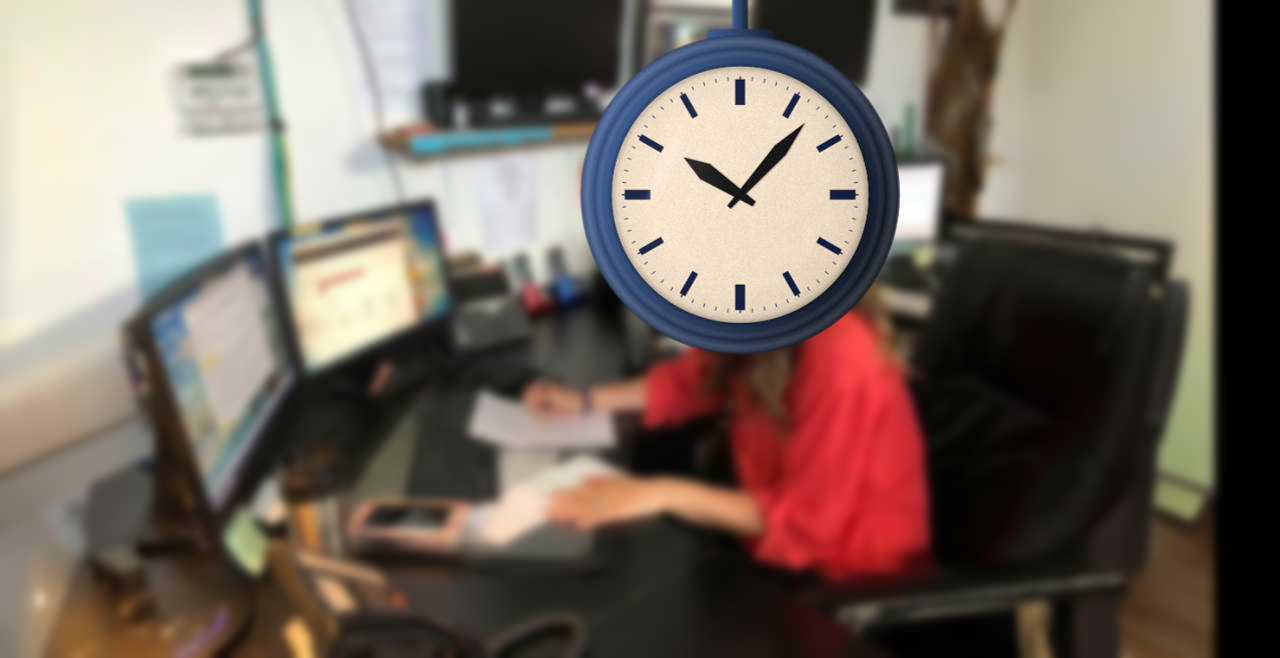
10,07
